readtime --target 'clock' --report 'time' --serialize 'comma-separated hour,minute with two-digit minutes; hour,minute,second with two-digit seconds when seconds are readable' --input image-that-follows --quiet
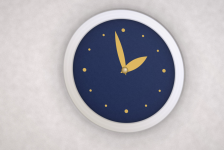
1,58
